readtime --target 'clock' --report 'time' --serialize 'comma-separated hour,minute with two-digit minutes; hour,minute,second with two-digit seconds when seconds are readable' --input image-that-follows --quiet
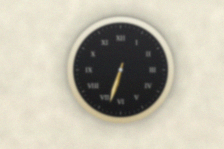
6,33
